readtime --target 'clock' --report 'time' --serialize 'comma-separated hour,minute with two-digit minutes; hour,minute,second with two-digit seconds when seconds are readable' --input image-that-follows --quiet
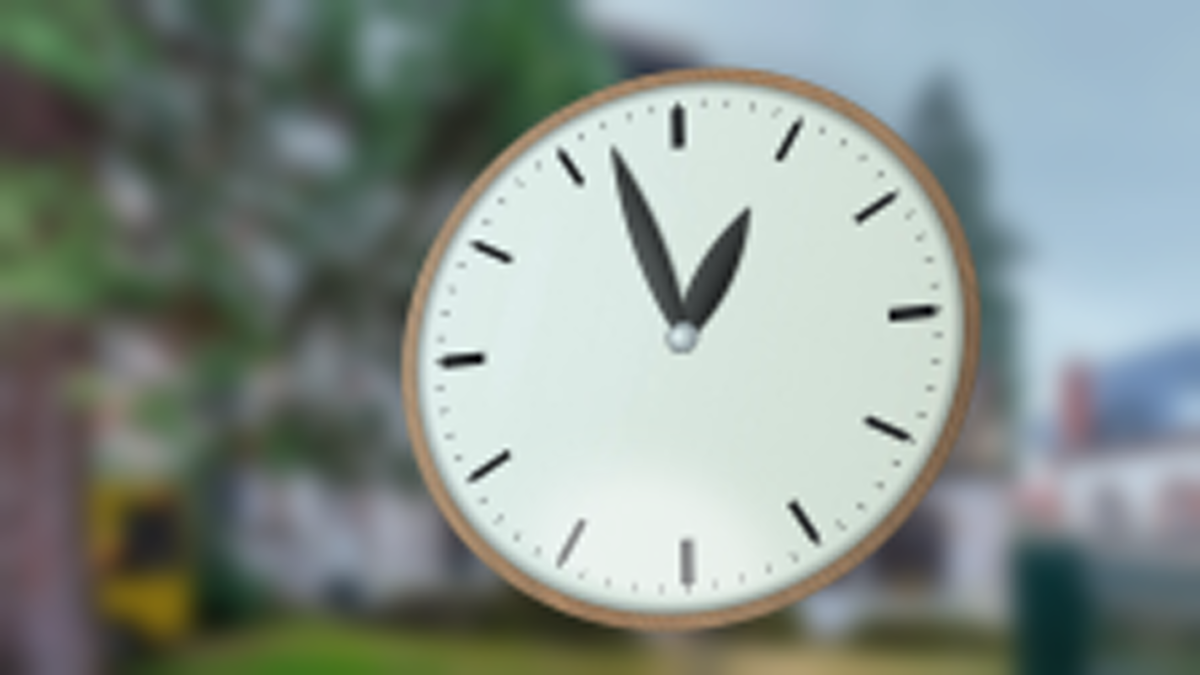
12,57
